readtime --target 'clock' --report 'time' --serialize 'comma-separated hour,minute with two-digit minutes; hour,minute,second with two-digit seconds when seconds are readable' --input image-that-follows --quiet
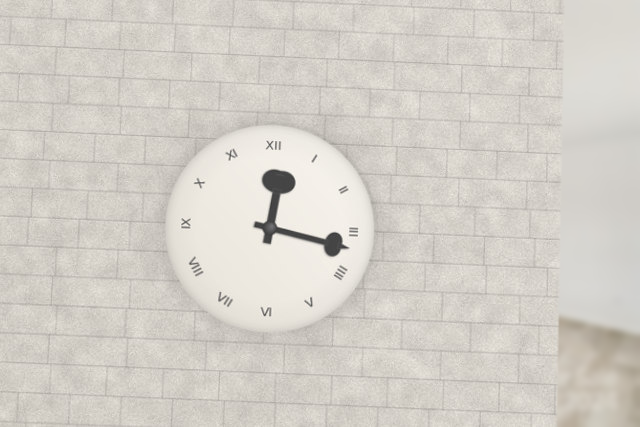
12,17
